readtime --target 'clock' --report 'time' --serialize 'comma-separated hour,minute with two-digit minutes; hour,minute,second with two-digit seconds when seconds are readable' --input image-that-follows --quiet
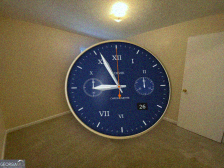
8,56
